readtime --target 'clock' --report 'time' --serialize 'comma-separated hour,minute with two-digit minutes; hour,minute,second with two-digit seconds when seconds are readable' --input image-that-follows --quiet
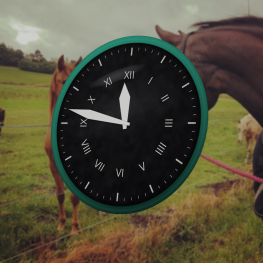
11,47
